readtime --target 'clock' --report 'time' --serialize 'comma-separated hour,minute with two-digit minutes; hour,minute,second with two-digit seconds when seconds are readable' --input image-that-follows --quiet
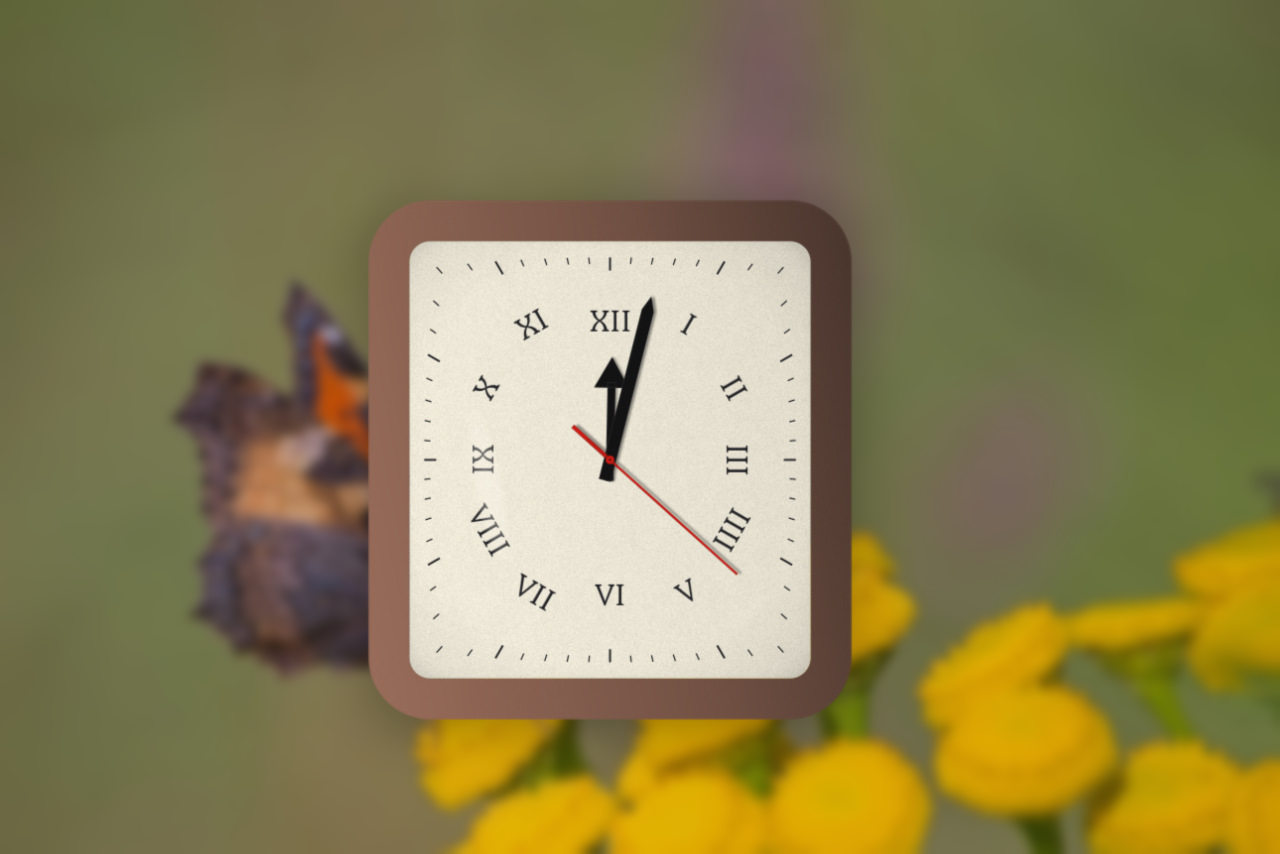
12,02,22
